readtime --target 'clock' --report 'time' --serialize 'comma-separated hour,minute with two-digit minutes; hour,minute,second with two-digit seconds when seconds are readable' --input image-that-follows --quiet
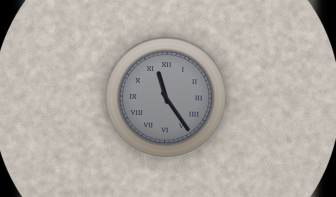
11,24
